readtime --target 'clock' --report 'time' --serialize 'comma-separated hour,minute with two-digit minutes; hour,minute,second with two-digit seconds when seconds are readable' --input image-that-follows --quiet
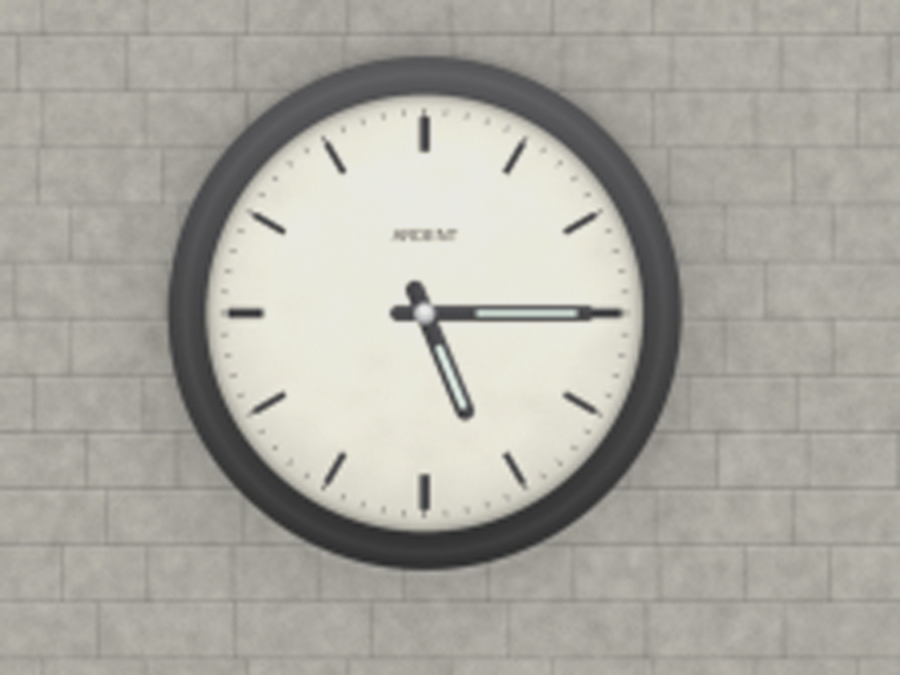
5,15
